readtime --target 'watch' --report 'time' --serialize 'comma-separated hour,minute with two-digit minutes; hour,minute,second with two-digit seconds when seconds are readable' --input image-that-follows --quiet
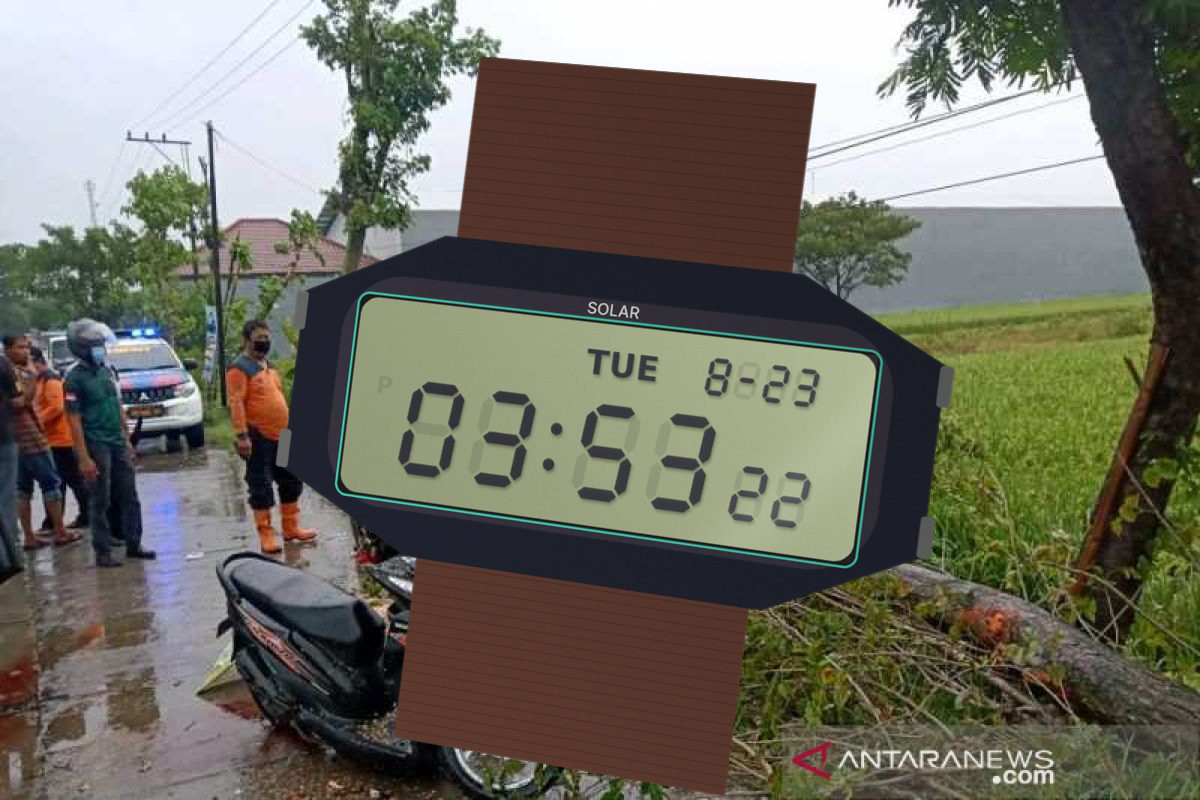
3,53,22
